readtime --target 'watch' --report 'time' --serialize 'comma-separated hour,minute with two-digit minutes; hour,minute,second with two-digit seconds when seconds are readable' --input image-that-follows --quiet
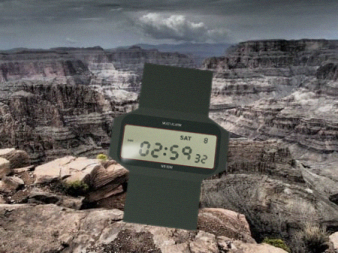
2,59,32
